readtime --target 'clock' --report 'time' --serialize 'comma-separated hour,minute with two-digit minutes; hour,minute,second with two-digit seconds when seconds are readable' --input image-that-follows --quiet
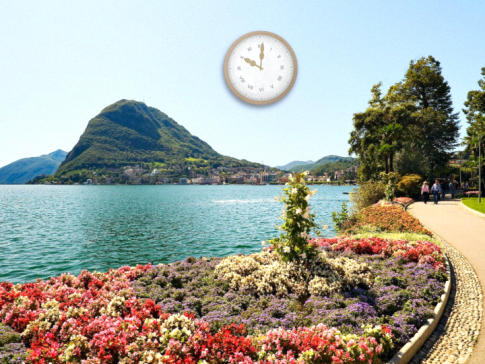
10,01
